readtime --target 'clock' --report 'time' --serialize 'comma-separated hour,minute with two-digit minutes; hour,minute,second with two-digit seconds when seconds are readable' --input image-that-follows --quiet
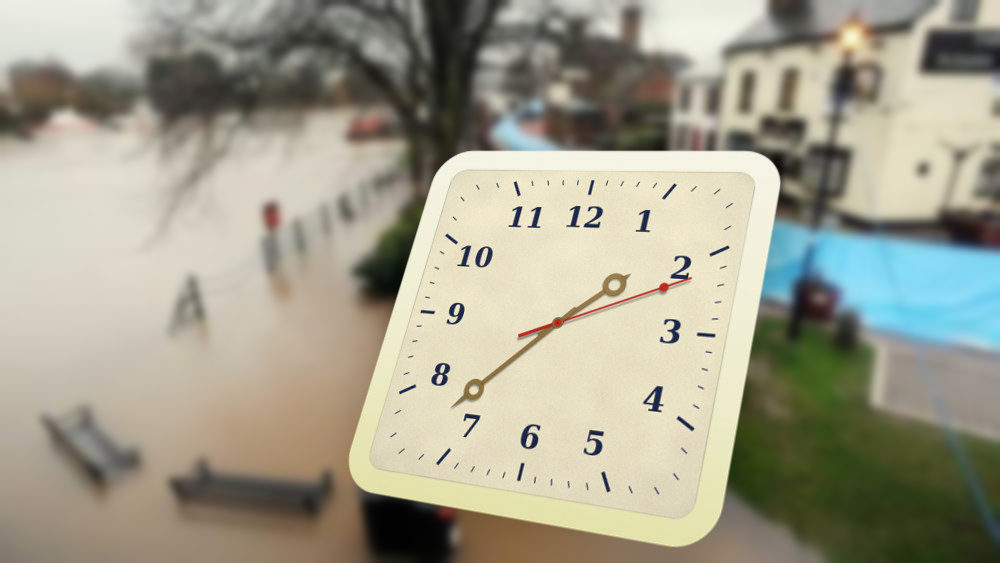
1,37,11
